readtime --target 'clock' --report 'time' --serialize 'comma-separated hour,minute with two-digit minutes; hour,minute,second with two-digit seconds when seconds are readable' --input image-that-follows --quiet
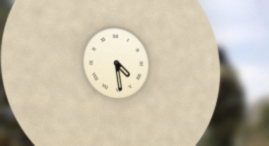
4,29
